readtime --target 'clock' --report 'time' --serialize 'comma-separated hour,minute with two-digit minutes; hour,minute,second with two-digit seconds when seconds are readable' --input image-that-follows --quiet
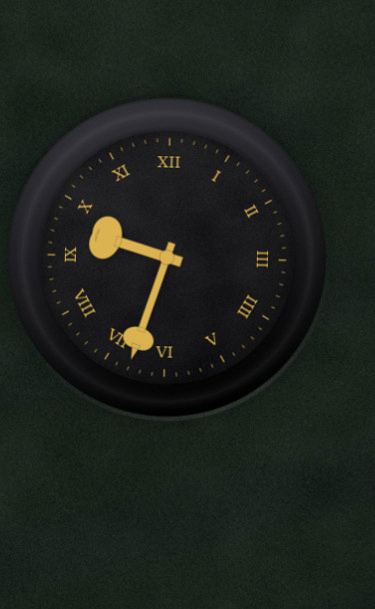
9,33
